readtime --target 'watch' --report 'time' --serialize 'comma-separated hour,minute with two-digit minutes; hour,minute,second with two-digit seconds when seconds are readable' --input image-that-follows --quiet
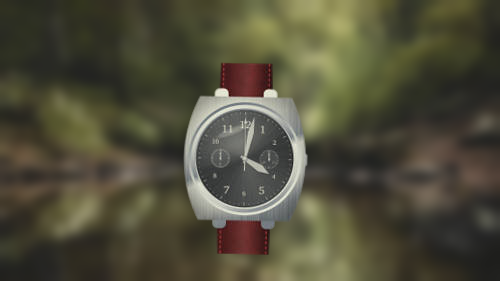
4,02
